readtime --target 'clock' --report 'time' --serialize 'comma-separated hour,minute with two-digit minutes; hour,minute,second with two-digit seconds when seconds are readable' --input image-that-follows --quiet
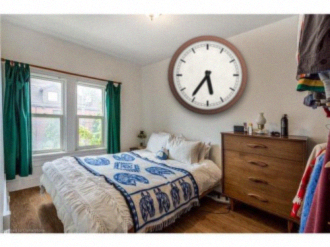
5,36
